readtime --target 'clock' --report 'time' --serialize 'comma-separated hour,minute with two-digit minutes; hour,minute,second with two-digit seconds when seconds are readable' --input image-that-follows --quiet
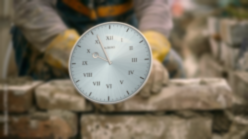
9,56
